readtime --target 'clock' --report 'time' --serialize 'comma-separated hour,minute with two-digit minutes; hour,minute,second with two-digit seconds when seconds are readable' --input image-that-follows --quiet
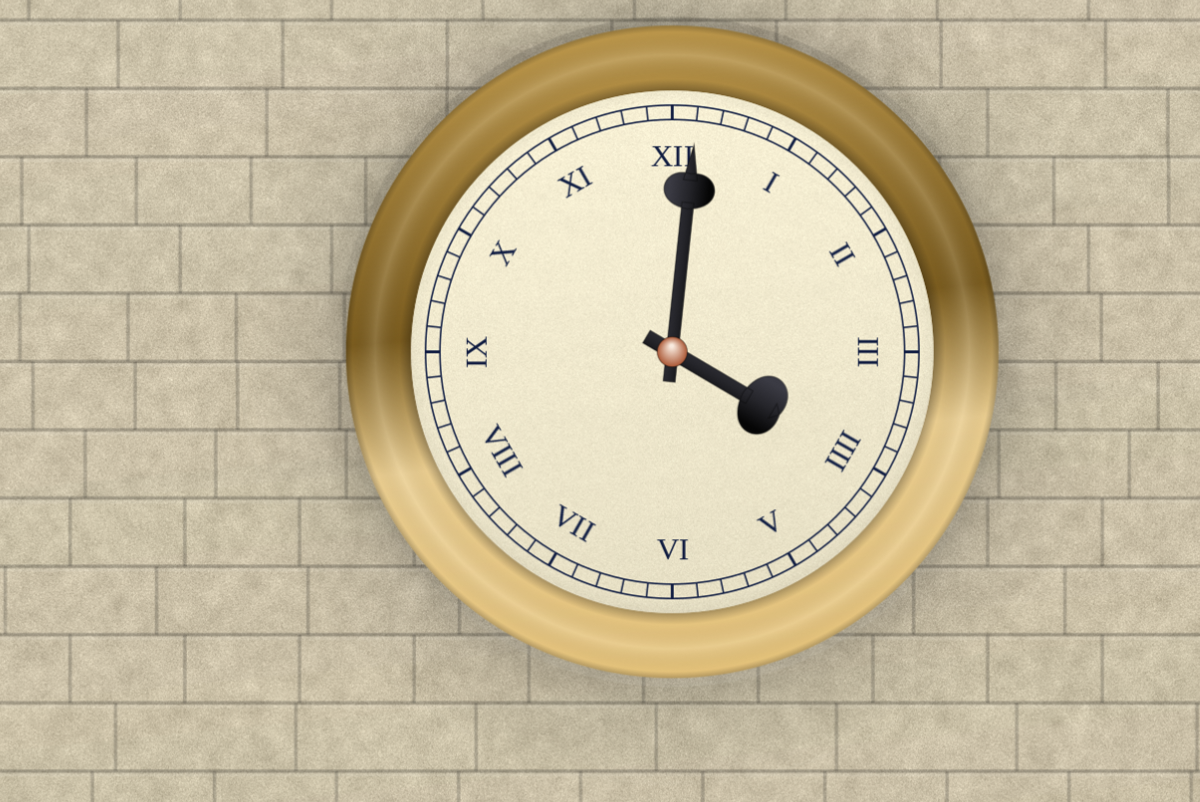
4,01
